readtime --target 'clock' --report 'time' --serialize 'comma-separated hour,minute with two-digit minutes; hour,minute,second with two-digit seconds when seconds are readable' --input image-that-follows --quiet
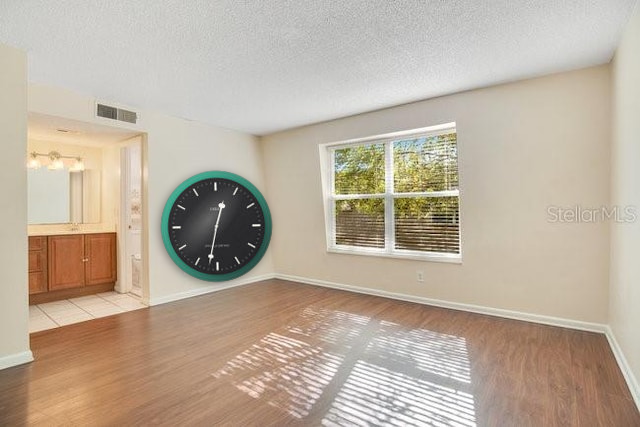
12,32
